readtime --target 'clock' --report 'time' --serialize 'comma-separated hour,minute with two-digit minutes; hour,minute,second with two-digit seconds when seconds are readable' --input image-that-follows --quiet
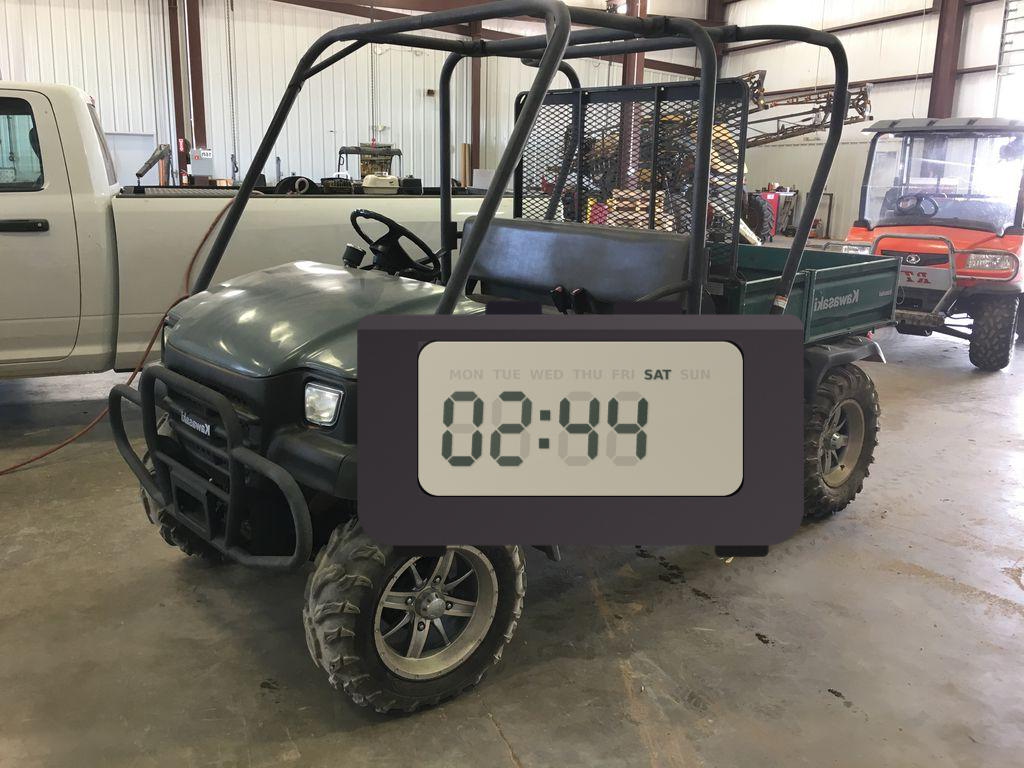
2,44
